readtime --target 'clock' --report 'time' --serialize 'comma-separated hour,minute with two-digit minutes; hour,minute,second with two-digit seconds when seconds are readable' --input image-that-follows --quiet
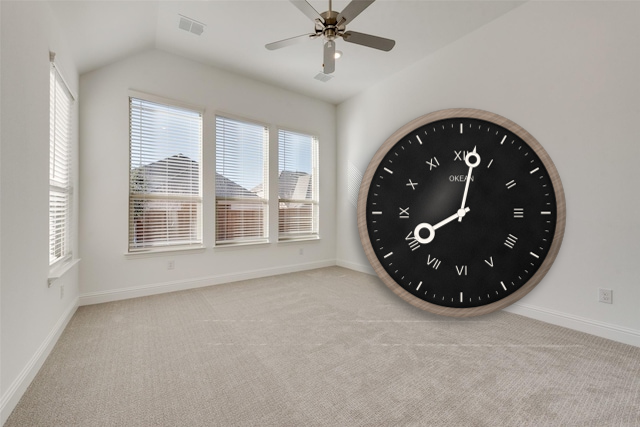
8,02
